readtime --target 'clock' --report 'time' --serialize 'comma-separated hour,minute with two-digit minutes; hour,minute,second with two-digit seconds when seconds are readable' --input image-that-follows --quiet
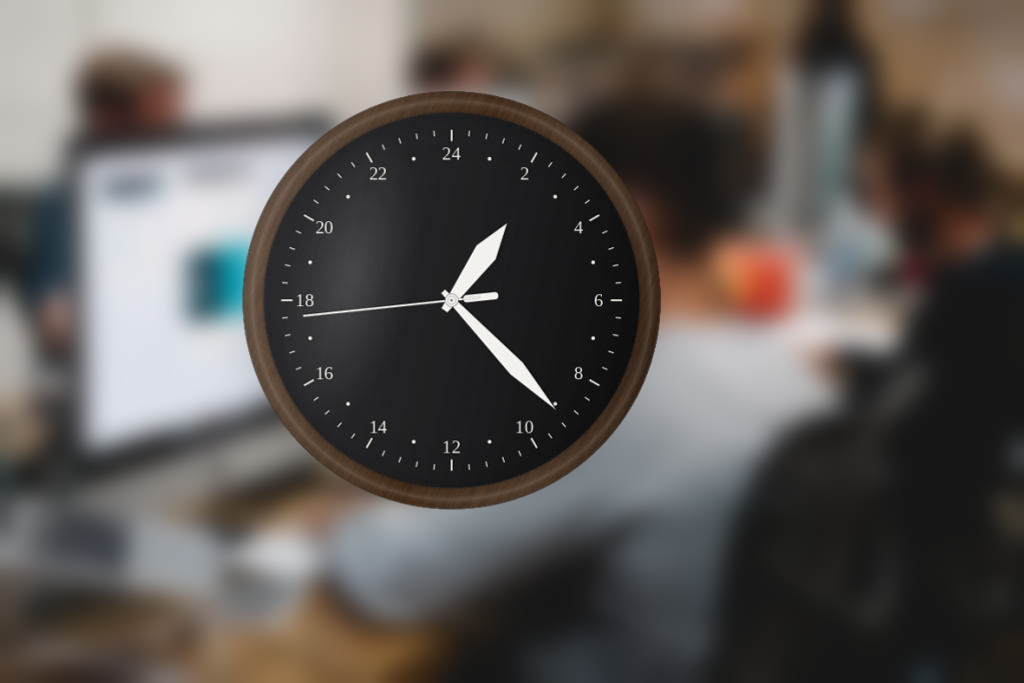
2,22,44
